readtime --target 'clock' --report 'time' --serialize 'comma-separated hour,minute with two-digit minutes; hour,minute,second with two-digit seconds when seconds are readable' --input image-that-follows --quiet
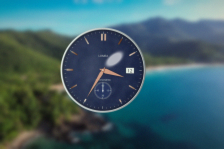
3,35
